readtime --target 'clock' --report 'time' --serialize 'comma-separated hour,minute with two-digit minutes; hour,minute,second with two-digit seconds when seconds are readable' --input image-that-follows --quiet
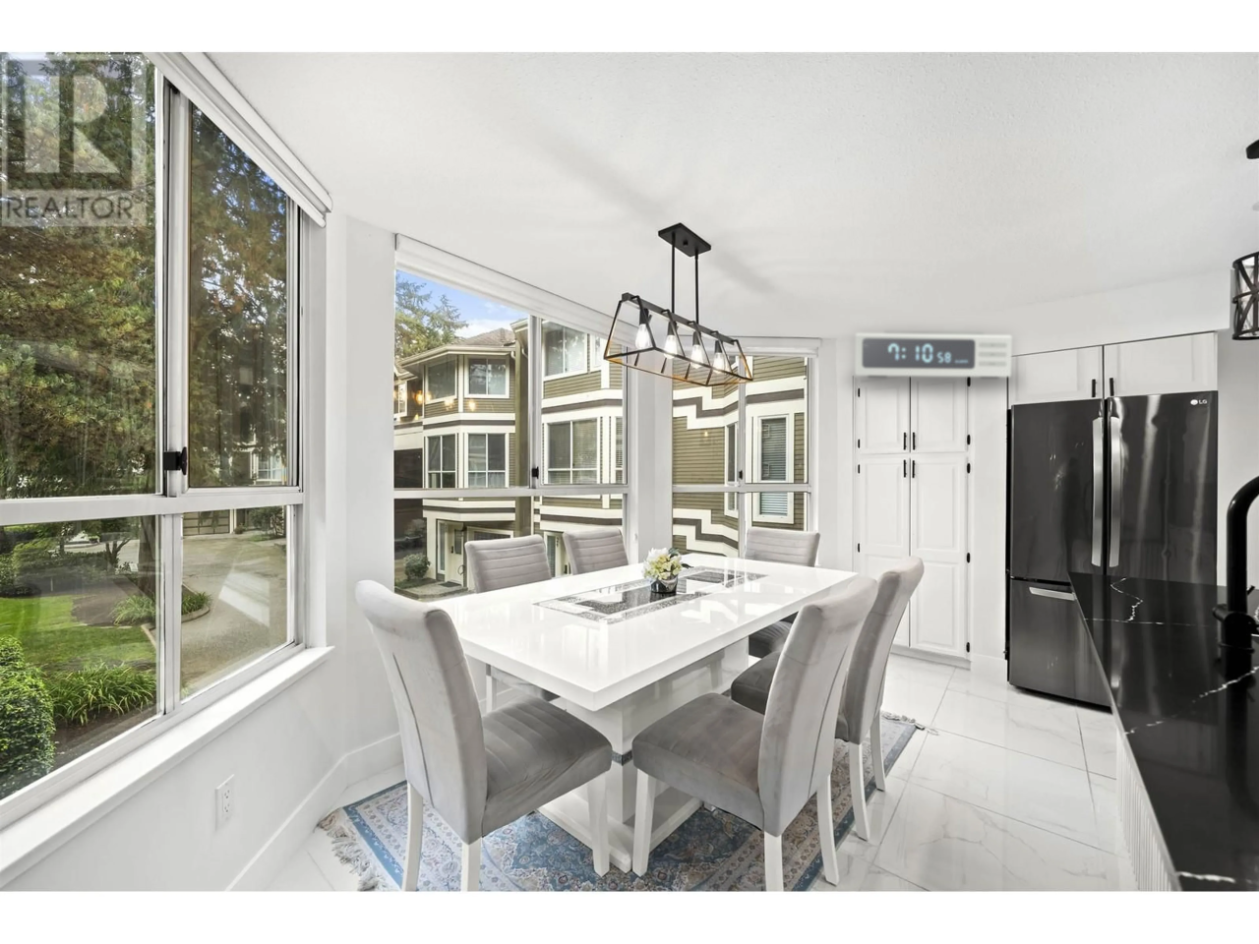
7,10
